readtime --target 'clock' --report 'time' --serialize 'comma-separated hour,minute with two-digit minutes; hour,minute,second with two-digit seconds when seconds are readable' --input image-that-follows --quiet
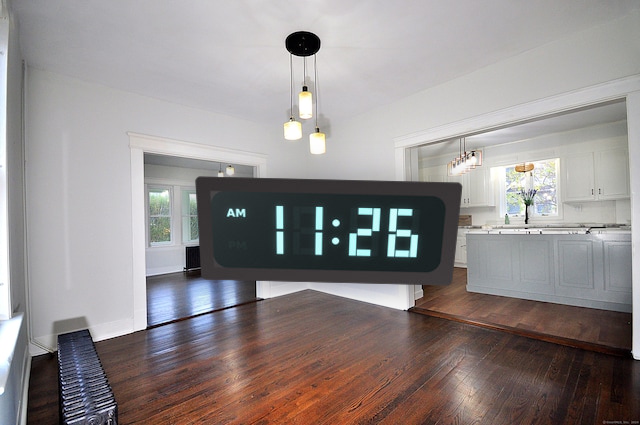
11,26
